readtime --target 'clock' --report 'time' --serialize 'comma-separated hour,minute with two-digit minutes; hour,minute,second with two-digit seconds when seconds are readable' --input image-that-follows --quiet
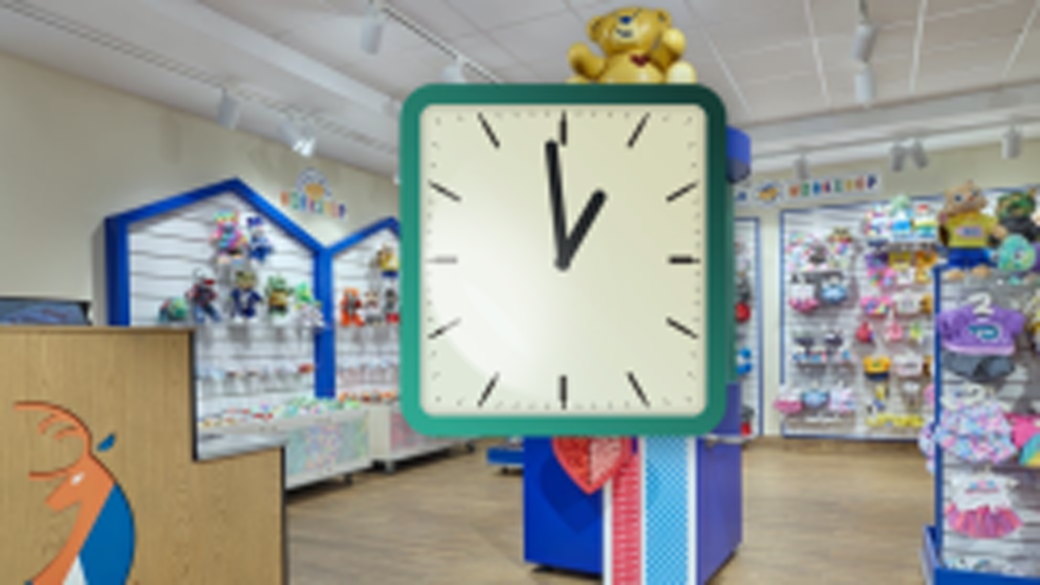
12,59
